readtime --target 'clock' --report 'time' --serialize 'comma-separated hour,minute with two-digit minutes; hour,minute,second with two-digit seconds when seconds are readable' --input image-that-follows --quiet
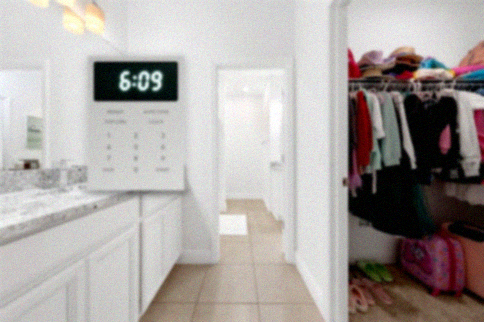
6,09
